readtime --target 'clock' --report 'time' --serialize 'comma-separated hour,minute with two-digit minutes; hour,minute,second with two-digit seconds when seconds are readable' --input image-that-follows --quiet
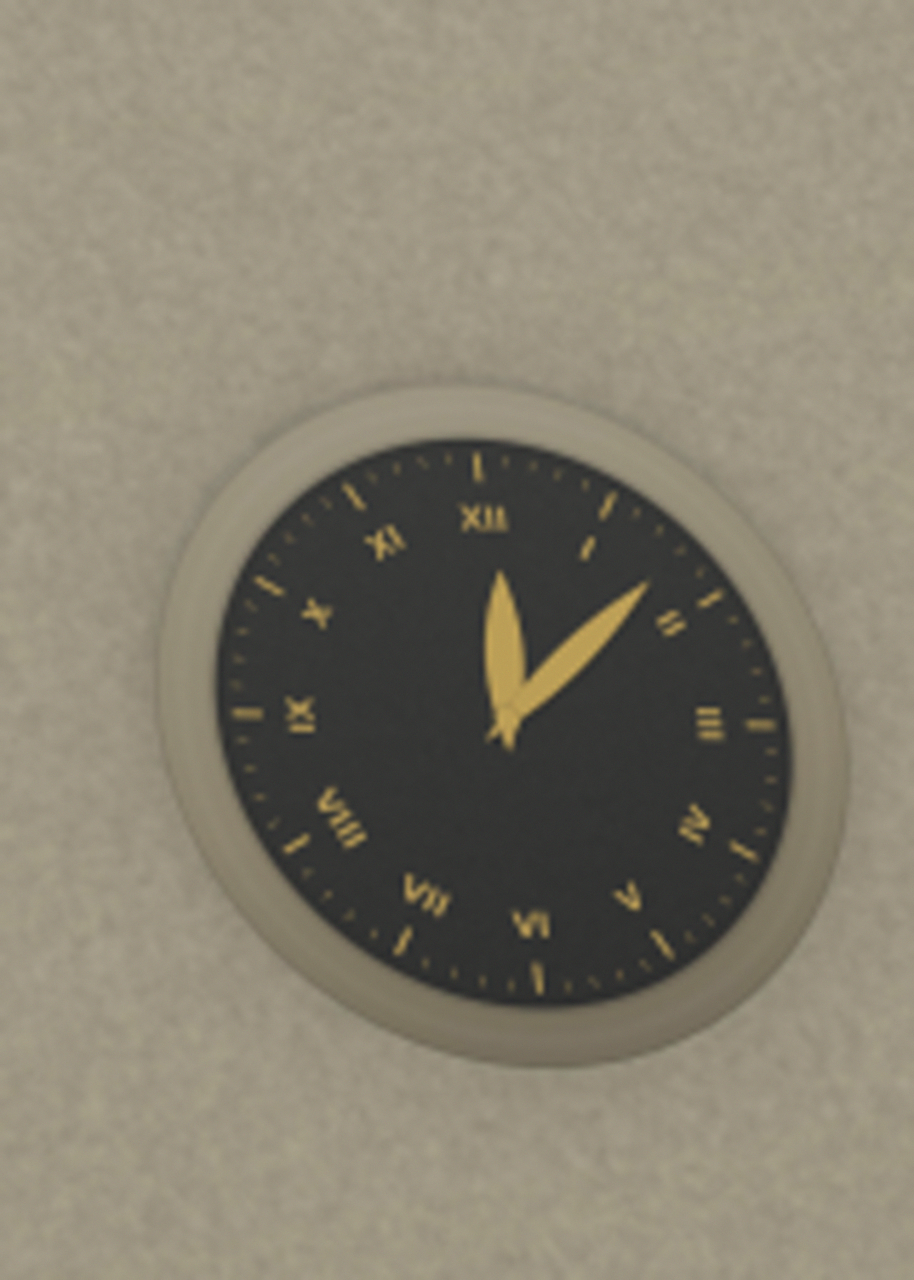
12,08
